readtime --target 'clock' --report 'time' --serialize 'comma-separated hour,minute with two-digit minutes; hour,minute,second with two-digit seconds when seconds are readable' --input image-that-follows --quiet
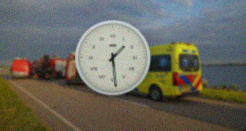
1,29
